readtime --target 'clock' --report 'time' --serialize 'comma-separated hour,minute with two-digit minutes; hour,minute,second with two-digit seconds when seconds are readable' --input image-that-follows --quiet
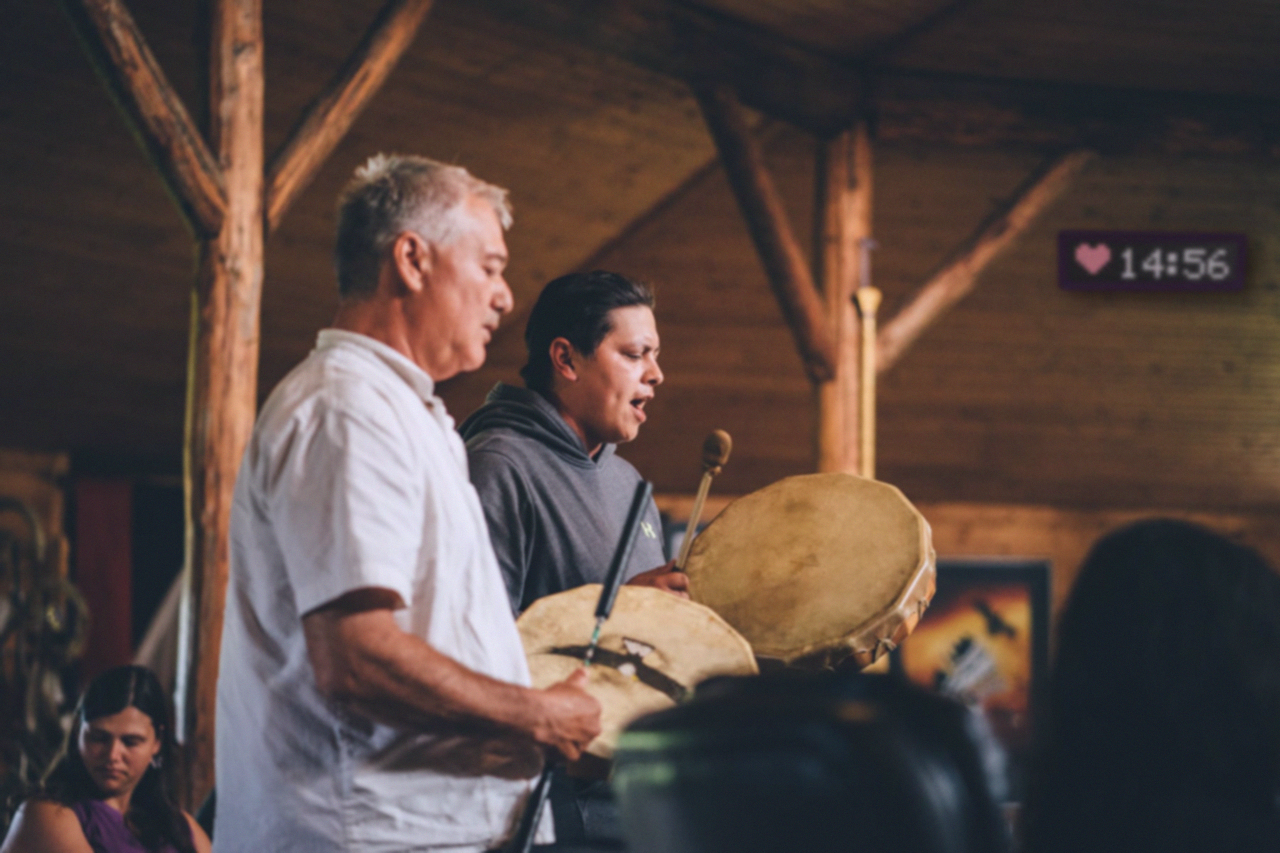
14,56
